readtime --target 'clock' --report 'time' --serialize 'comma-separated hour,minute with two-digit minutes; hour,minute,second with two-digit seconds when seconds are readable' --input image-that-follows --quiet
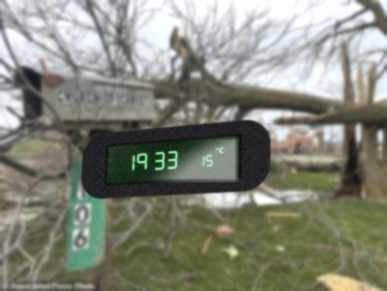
19,33
